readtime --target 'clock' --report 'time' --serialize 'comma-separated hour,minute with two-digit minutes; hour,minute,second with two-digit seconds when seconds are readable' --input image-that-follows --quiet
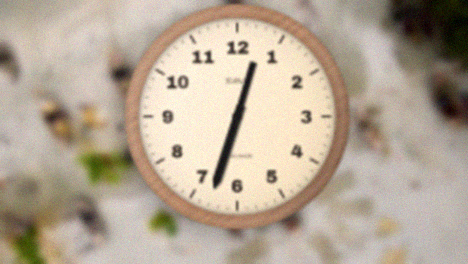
12,33
